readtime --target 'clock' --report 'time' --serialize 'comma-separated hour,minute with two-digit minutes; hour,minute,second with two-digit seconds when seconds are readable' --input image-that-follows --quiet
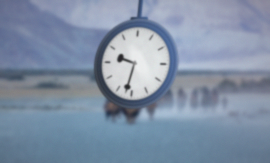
9,32
